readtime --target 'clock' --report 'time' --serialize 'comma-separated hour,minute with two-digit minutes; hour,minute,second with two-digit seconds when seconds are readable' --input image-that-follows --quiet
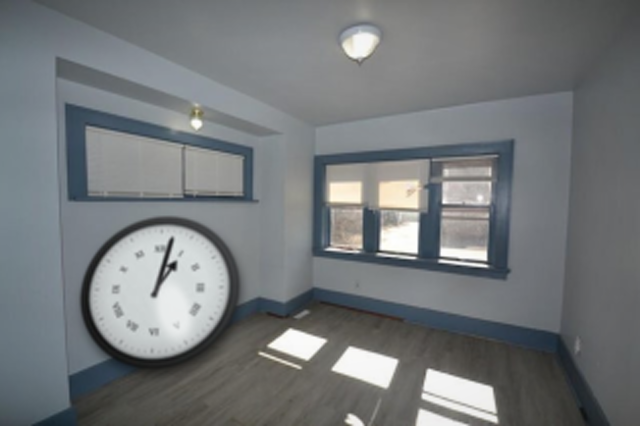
1,02
